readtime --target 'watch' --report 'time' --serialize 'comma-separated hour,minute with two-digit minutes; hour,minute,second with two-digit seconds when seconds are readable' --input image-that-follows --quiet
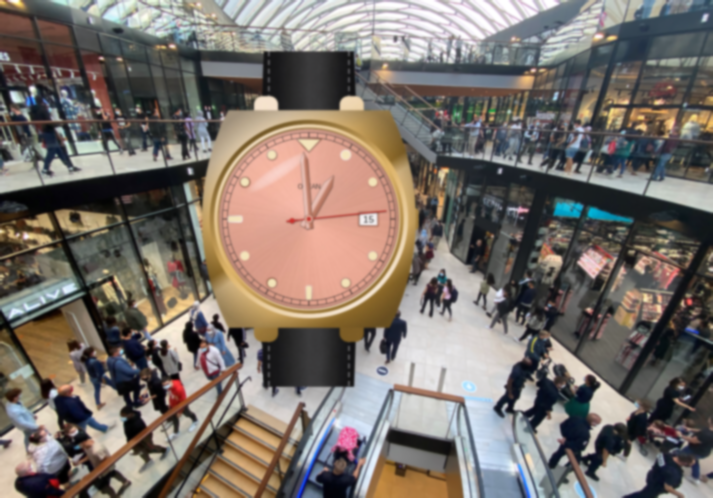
12,59,14
